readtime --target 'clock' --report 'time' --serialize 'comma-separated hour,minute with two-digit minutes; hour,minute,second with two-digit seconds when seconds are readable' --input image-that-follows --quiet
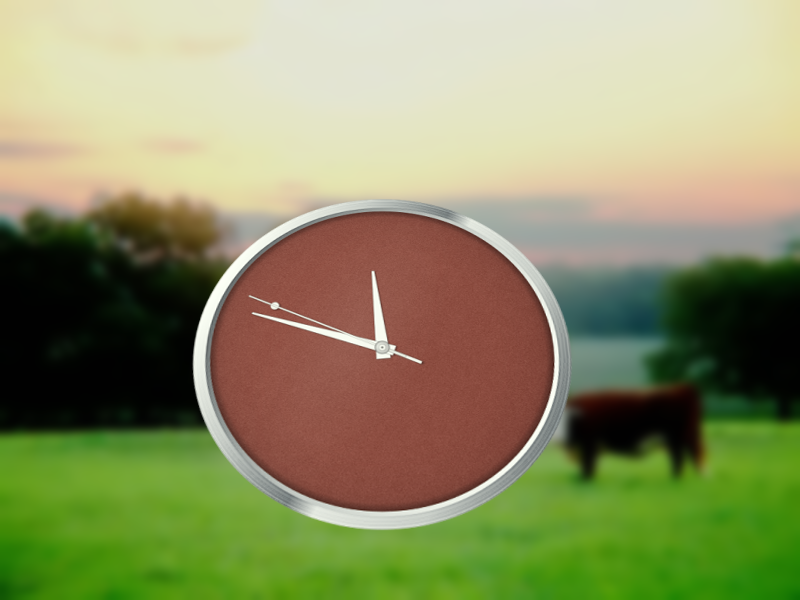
11,47,49
